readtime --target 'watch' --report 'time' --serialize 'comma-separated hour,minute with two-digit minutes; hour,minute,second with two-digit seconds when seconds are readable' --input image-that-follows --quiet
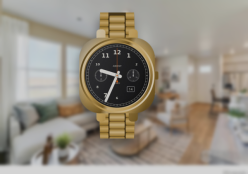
9,34
